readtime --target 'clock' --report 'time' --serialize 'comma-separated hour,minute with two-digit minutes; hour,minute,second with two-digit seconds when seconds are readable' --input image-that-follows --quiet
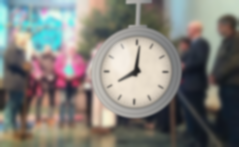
8,01
